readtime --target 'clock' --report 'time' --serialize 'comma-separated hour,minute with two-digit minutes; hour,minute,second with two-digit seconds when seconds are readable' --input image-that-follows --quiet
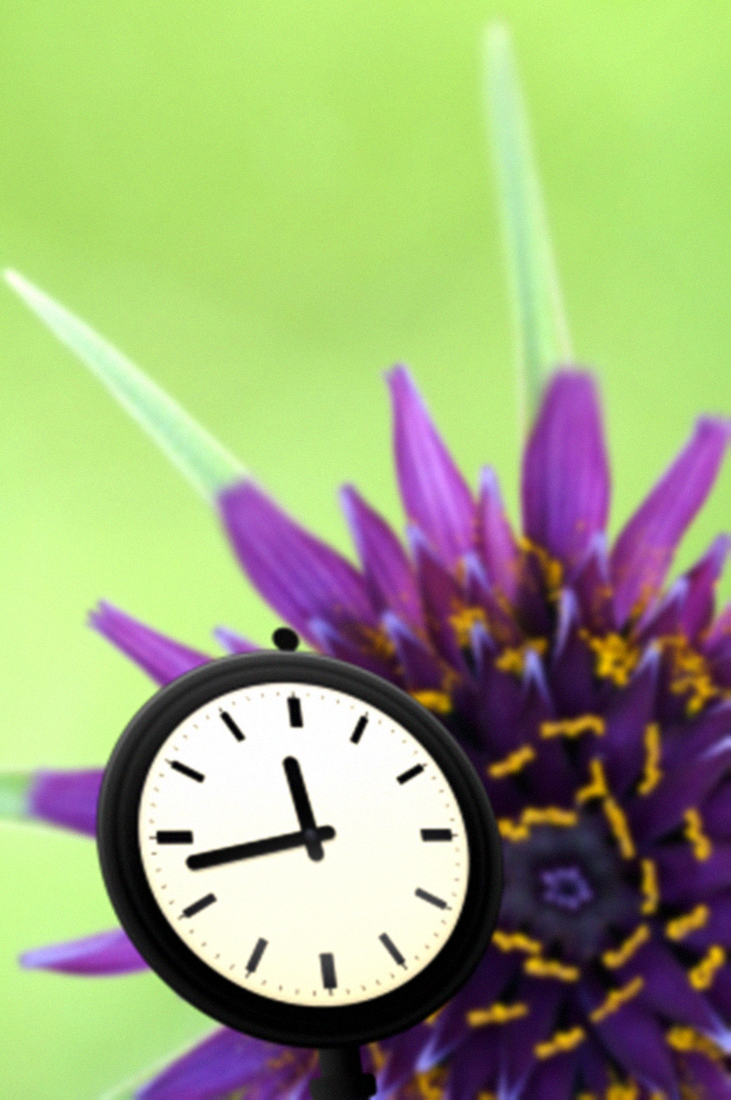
11,43
